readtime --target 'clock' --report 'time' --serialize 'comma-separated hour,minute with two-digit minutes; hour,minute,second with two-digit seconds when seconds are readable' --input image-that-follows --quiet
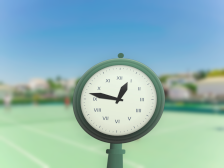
12,47
